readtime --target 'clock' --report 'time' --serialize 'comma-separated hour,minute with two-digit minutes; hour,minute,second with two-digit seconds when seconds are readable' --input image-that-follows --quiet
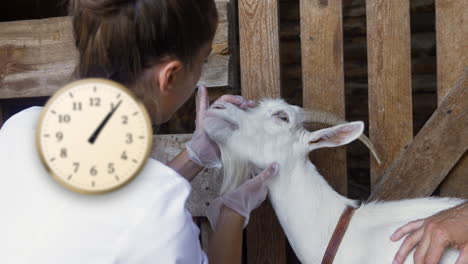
1,06
